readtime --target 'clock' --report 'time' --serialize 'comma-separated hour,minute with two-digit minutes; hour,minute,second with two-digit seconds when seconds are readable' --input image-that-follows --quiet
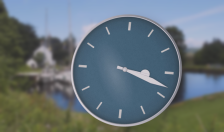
3,18
